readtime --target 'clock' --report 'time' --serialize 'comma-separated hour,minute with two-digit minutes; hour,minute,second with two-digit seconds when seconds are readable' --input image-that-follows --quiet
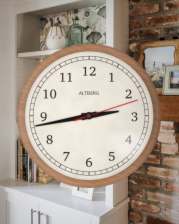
2,43,12
